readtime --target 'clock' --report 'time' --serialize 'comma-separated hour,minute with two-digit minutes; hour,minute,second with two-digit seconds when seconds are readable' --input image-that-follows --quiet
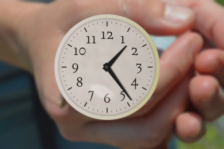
1,24
